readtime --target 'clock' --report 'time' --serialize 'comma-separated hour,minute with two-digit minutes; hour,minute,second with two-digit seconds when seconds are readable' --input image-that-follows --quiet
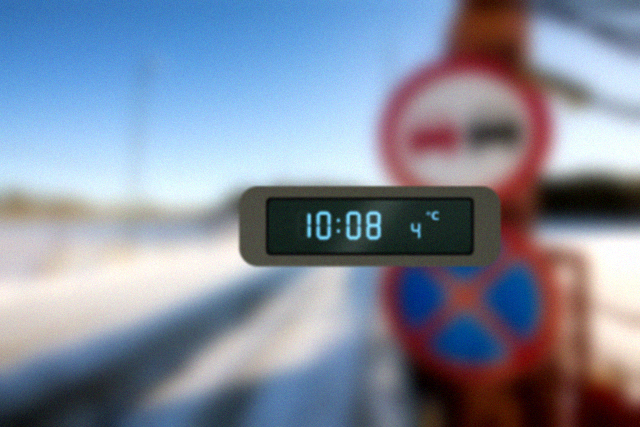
10,08
